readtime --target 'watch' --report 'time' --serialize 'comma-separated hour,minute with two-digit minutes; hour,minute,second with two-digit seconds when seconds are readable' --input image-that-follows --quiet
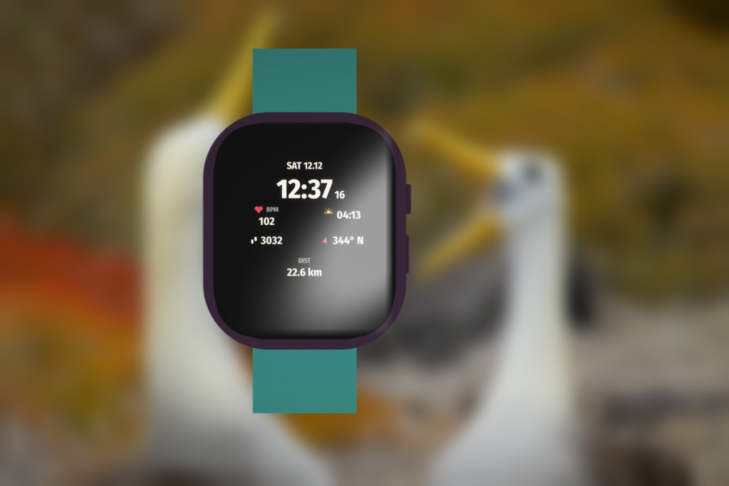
12,37,16
